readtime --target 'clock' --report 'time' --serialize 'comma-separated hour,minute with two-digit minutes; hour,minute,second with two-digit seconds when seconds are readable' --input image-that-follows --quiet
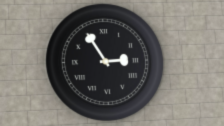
2,55
